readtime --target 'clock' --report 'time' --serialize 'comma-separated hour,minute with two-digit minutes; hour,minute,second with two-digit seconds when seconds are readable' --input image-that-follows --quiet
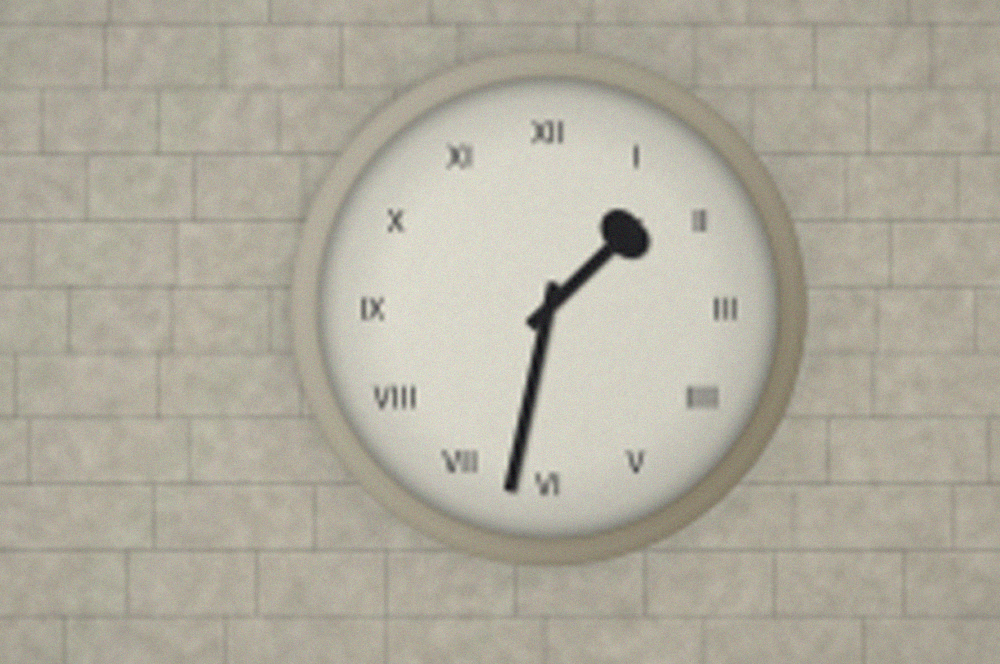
1,32
